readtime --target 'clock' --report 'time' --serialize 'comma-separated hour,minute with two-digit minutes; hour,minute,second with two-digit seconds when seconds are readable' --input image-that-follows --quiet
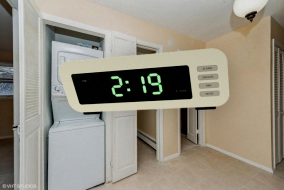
2,19
